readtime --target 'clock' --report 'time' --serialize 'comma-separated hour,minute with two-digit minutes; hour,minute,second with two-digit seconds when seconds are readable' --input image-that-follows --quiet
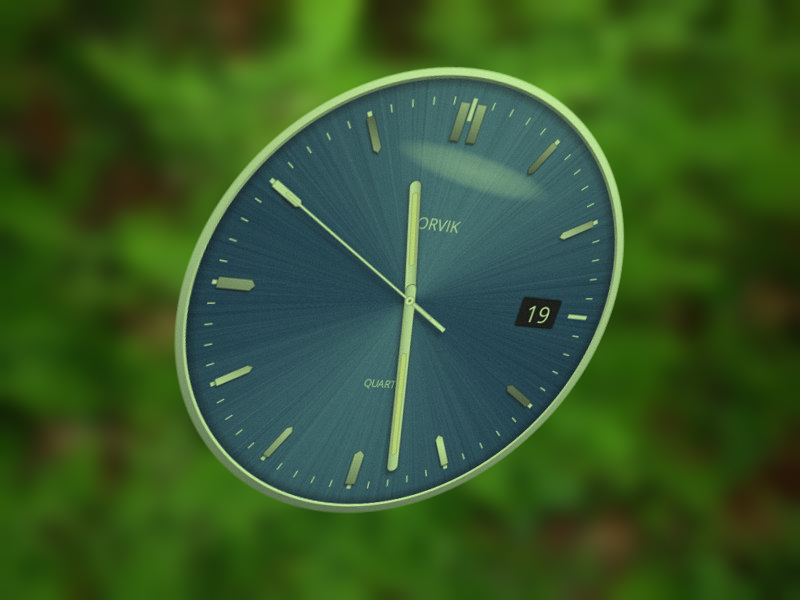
11,27,50
